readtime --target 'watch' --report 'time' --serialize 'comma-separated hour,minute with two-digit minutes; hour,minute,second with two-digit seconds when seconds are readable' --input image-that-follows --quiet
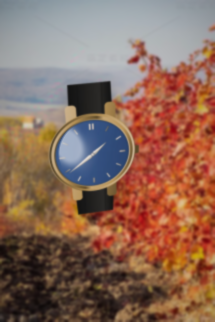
1,39
